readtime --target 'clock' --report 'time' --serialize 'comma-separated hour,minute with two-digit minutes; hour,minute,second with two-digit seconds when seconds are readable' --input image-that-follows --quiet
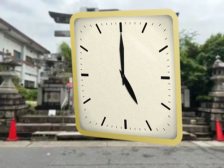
5,00
